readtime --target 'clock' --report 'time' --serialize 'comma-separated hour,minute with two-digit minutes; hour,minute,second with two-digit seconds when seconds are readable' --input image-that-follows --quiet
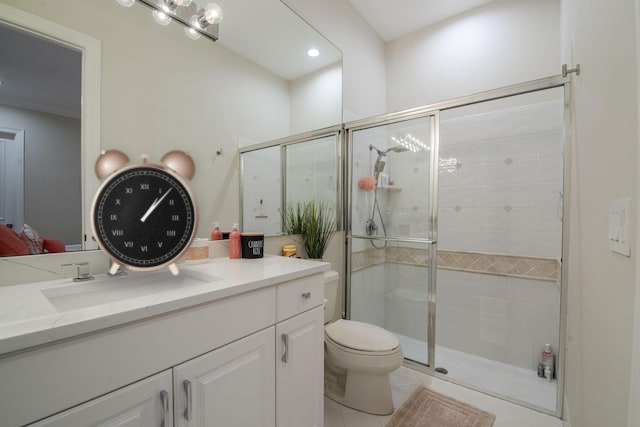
1,07
